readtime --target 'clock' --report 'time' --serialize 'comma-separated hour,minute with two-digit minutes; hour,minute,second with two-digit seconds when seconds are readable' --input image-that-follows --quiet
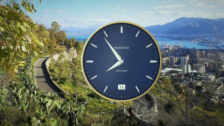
7,54
